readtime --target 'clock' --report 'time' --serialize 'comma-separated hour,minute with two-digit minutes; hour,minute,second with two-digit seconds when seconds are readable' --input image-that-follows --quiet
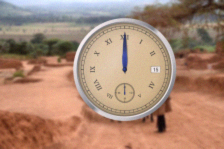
12,00
